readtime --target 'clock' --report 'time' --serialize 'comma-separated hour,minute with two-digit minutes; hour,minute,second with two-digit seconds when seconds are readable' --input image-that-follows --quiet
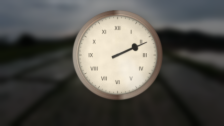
2,11
